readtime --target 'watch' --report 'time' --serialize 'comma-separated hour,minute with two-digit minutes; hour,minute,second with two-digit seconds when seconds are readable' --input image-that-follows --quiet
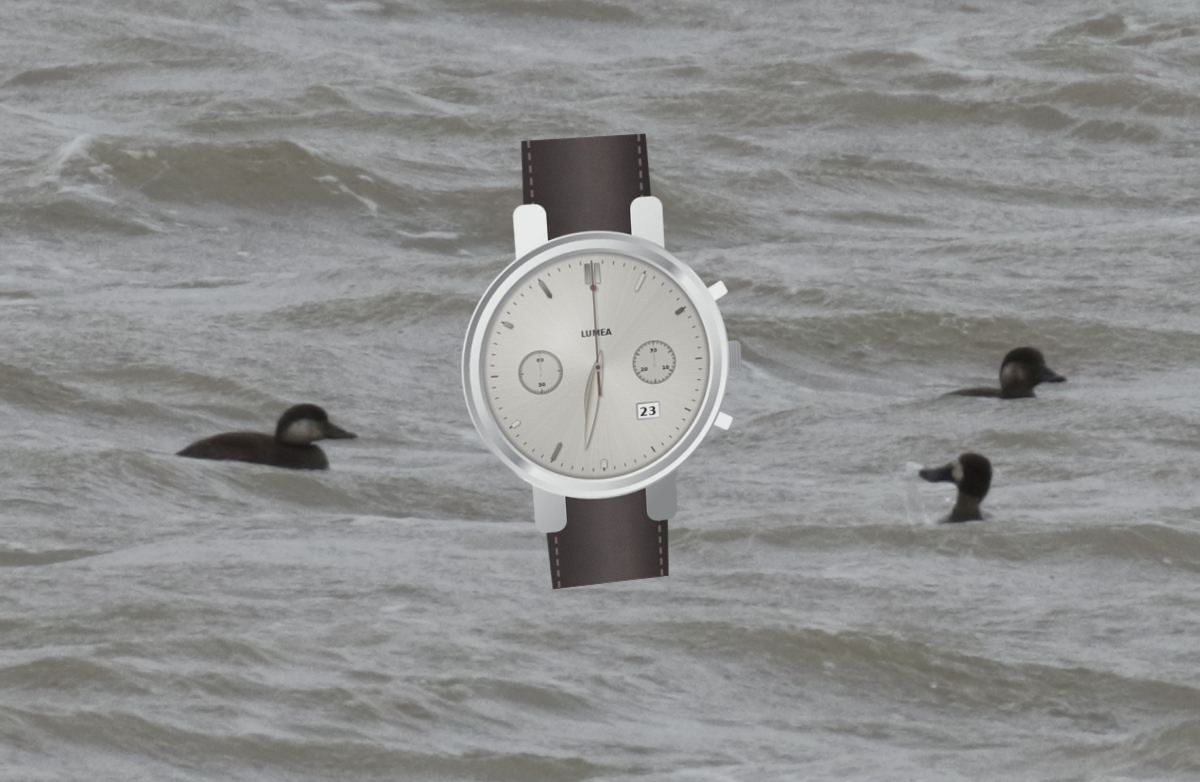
6,32
